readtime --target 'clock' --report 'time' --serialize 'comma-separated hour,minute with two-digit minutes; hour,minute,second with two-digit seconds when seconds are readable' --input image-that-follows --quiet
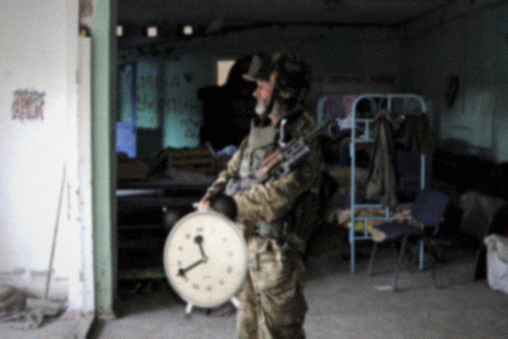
11,42
